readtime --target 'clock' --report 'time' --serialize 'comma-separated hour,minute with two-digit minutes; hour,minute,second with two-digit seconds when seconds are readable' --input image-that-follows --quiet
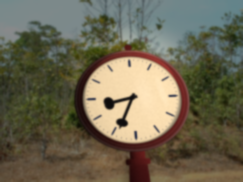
8,34
